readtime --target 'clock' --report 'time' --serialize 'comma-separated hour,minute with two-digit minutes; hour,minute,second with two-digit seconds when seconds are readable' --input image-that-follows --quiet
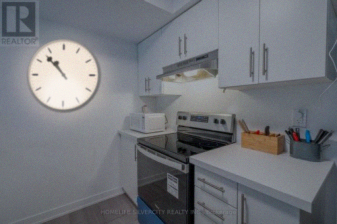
10,53
